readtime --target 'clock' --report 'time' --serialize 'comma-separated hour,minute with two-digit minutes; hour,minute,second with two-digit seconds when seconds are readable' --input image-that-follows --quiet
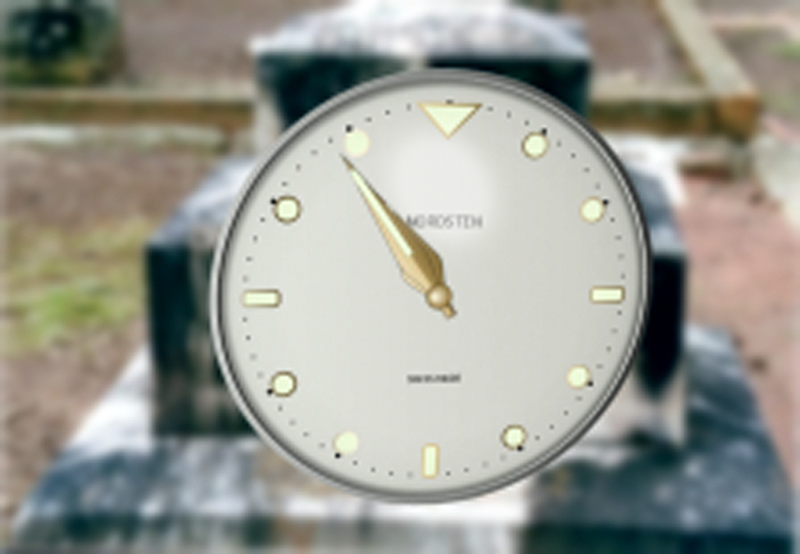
10,54
